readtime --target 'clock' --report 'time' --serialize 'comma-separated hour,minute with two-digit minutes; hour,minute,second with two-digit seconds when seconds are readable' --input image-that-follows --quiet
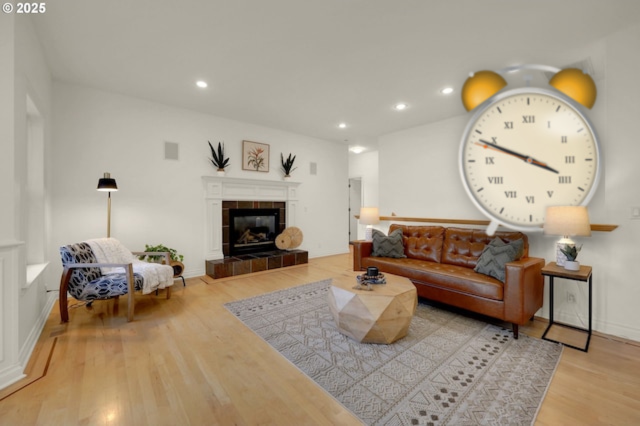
3,48,48
